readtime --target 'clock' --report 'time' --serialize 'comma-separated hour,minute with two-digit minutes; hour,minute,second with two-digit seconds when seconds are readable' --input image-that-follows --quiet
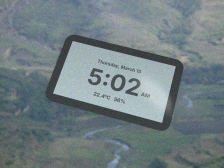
5,02
